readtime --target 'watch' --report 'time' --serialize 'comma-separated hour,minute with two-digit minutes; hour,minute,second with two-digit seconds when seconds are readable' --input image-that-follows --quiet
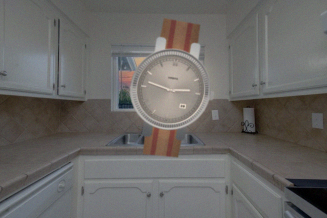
2,47
